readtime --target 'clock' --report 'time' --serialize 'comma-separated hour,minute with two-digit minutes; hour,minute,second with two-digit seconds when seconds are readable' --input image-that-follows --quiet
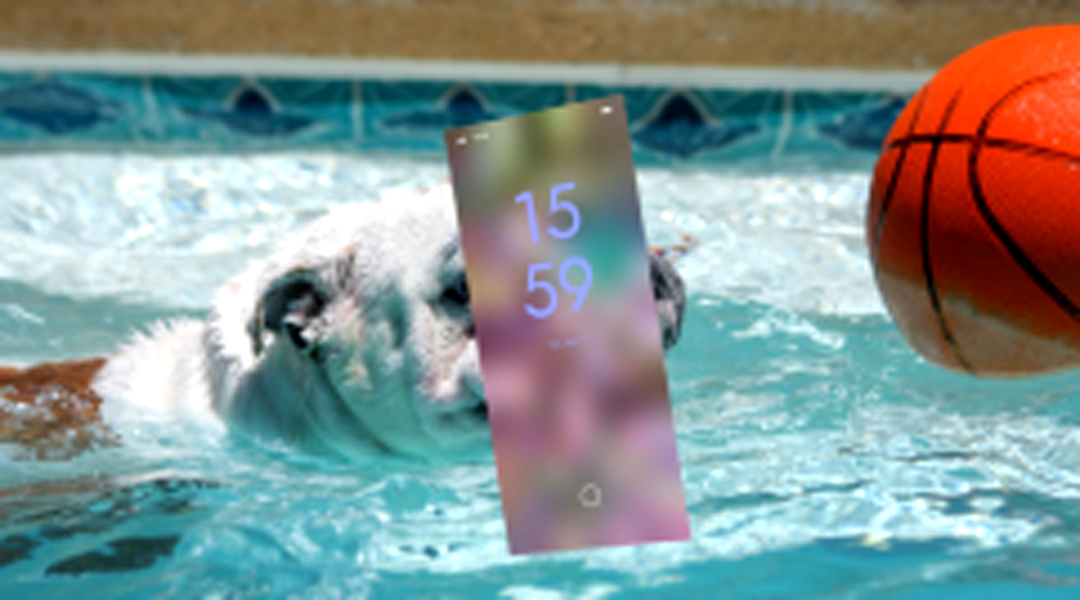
15,59
